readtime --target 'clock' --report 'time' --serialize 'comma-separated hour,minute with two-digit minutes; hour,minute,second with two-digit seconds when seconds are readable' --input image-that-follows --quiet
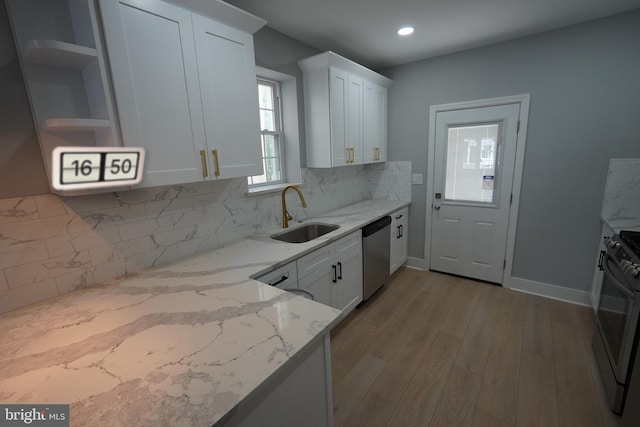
16,50
